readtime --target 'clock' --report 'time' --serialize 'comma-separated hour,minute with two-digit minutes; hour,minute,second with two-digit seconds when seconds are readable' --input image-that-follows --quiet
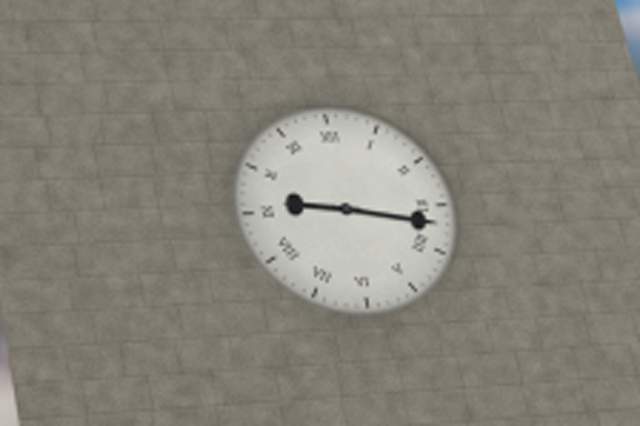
9,17
